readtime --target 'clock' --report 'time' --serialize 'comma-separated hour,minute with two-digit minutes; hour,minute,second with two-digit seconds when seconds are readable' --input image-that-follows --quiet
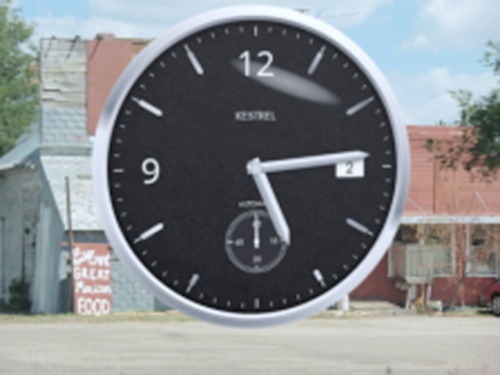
5,14
